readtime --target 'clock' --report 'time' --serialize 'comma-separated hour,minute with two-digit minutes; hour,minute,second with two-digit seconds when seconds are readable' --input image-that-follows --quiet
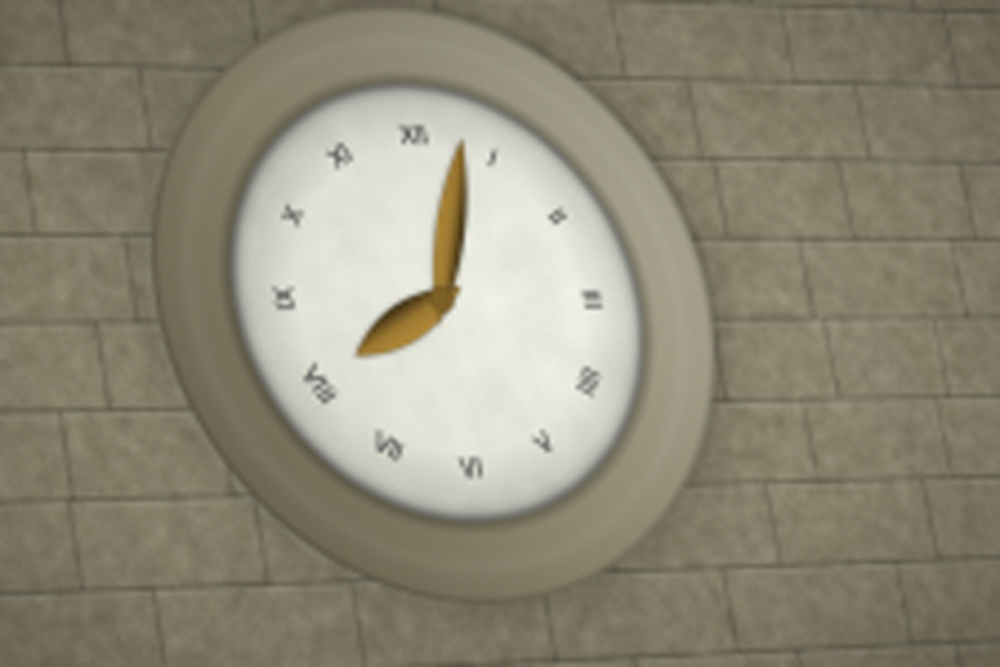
8,03
